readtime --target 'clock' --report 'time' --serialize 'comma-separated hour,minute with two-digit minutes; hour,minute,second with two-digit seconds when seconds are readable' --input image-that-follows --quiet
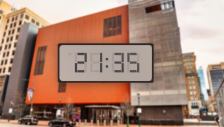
21,35
